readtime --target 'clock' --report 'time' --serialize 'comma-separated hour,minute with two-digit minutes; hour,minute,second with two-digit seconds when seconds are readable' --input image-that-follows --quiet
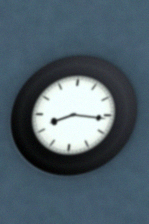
8,16
